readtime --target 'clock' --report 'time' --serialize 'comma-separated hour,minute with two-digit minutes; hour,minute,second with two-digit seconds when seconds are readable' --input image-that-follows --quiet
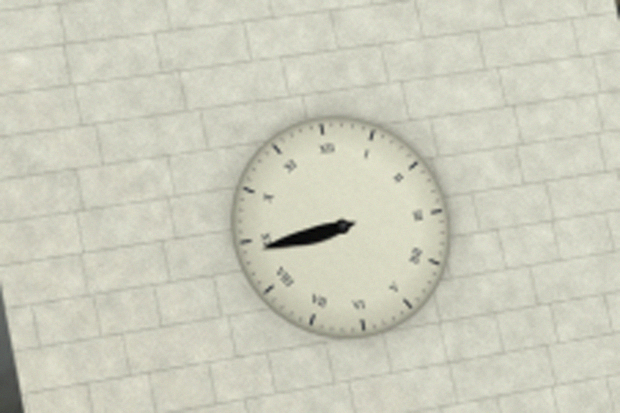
8,44
